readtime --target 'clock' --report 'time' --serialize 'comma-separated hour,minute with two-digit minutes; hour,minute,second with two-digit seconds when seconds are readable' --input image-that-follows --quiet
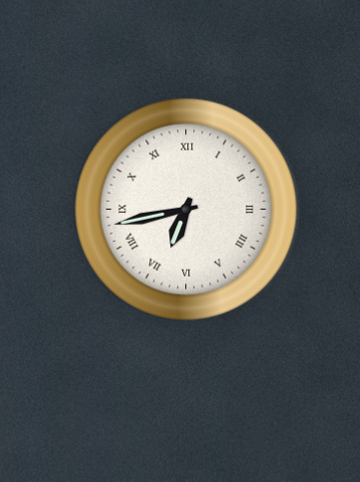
6,43
